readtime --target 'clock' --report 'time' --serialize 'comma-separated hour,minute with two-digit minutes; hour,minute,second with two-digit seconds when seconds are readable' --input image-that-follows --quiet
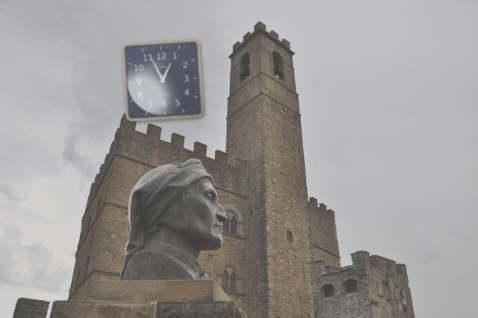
12,56
